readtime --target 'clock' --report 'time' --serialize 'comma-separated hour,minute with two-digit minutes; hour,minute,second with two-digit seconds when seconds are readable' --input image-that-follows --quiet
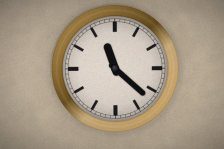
11,22
